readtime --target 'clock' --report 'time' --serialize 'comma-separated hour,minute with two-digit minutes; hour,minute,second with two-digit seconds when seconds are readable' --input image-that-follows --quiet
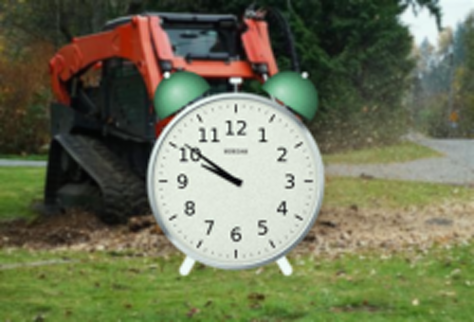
9,51
